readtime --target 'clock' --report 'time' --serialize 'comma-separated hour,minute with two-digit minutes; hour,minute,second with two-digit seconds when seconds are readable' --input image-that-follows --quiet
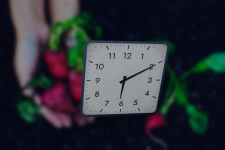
6,10
